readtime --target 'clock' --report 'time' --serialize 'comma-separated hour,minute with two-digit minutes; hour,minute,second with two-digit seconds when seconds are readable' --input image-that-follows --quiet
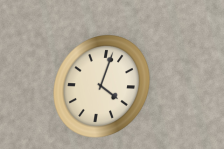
4,02
